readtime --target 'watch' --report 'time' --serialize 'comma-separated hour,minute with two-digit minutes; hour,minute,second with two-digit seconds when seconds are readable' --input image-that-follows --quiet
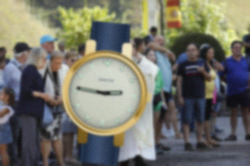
2,46
